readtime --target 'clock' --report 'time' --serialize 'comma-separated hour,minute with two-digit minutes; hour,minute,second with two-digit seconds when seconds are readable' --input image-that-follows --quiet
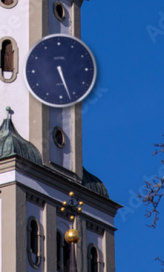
5,27
